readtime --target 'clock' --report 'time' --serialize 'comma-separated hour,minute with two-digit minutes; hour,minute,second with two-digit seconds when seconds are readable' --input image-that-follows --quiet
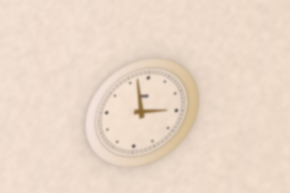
2,57
